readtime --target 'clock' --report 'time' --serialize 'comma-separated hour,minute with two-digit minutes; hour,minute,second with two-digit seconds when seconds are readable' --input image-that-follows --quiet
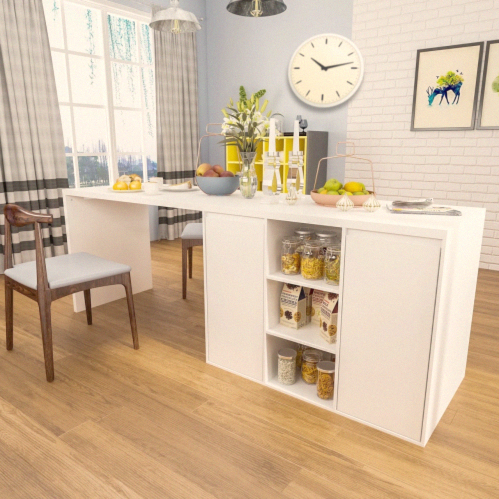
10,13
